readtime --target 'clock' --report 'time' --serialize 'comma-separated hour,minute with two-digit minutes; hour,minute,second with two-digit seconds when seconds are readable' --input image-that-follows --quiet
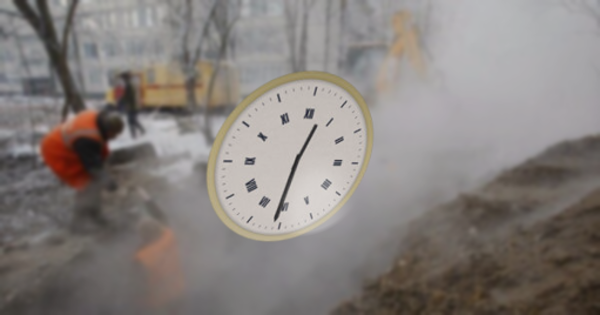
12,31
